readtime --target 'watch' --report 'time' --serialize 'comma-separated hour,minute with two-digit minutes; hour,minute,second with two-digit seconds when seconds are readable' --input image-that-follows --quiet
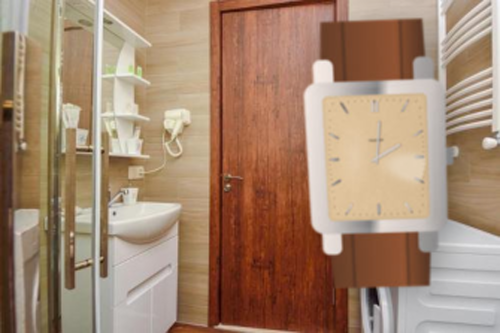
2,01
